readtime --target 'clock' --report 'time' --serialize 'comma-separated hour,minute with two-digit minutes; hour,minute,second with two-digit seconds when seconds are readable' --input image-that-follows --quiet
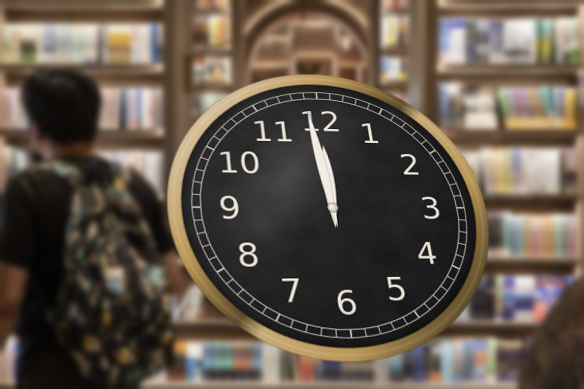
11,59
